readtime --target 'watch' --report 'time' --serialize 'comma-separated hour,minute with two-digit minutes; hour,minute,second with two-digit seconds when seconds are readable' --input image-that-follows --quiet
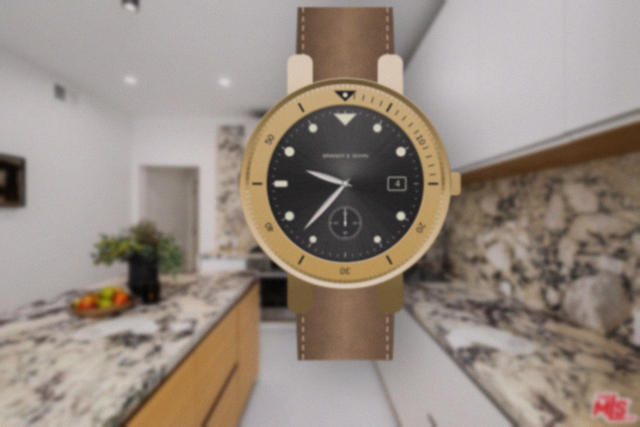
9,37
